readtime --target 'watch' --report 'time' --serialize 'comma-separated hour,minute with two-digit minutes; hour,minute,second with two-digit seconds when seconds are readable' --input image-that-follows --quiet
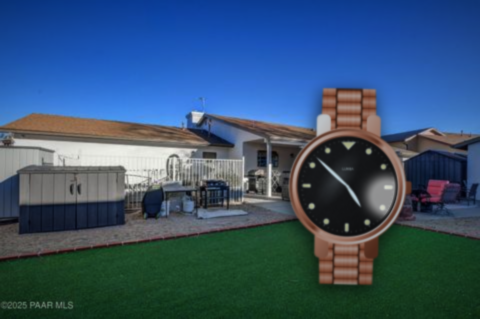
4,52
